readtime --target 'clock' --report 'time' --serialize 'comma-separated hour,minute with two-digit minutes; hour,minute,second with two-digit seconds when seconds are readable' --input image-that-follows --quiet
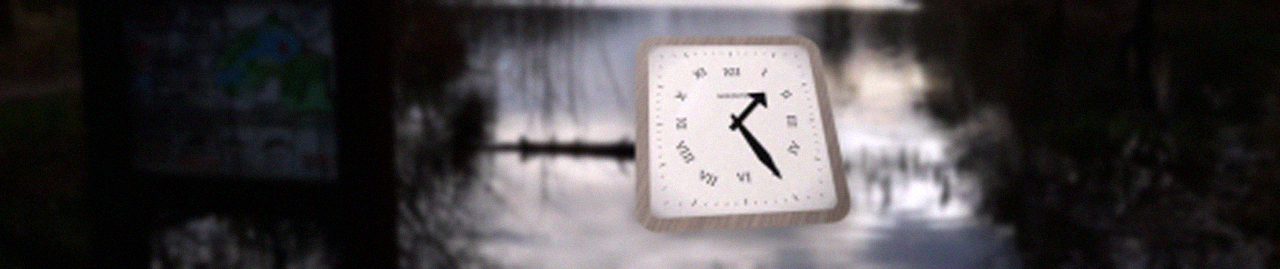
1,25
